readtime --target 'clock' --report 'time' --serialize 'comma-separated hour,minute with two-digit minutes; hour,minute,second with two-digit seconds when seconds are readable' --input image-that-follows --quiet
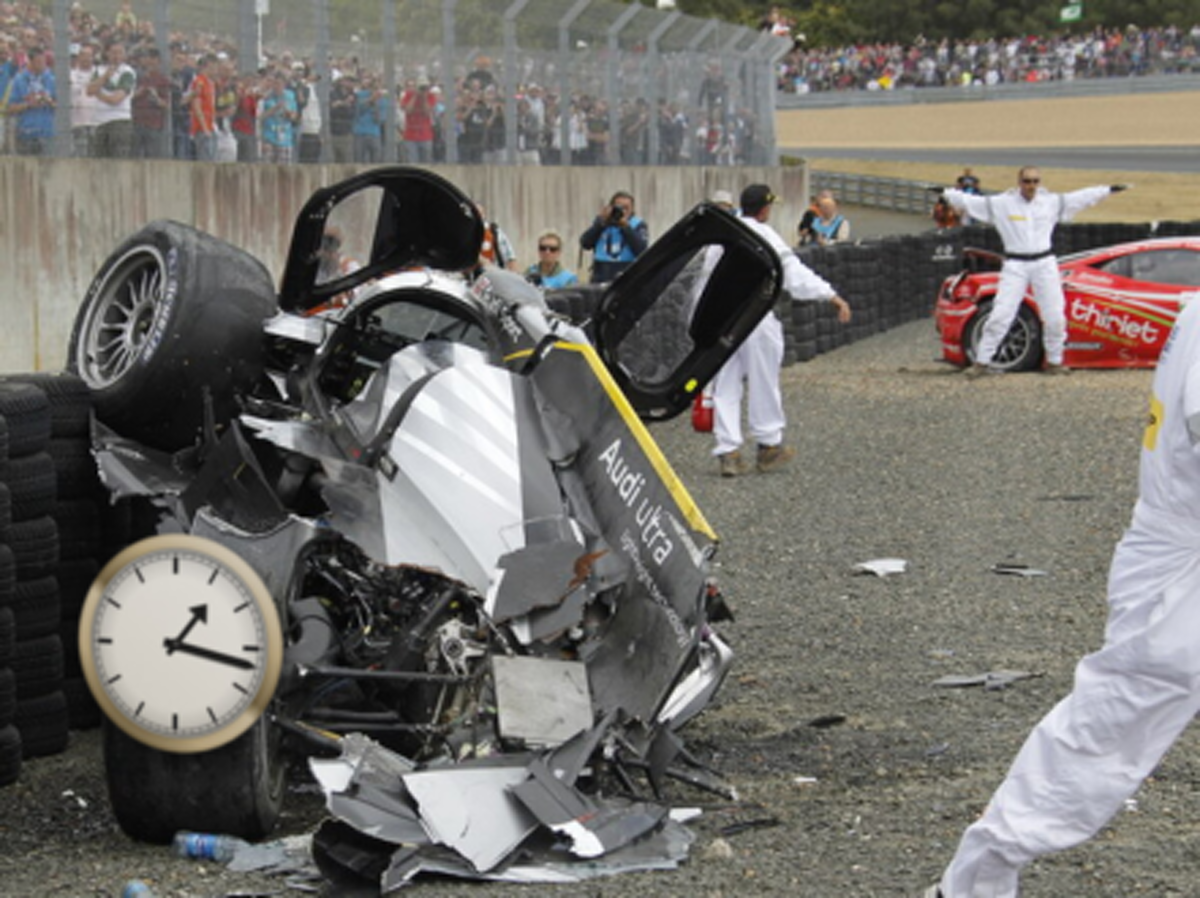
1,17
